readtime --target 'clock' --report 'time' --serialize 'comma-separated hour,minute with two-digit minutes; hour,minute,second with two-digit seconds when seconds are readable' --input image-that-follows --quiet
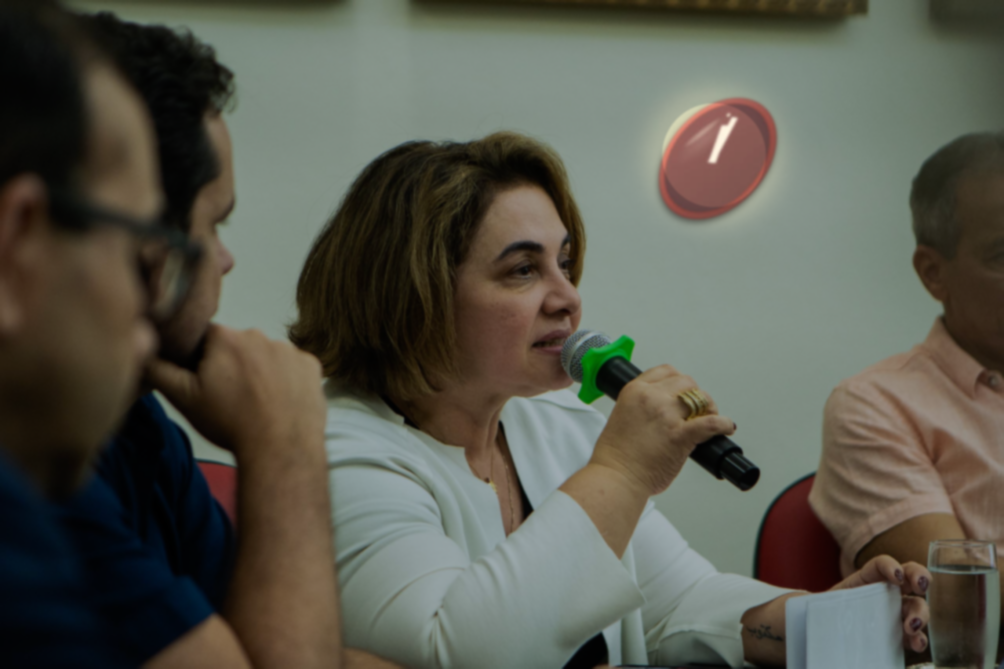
12,02
